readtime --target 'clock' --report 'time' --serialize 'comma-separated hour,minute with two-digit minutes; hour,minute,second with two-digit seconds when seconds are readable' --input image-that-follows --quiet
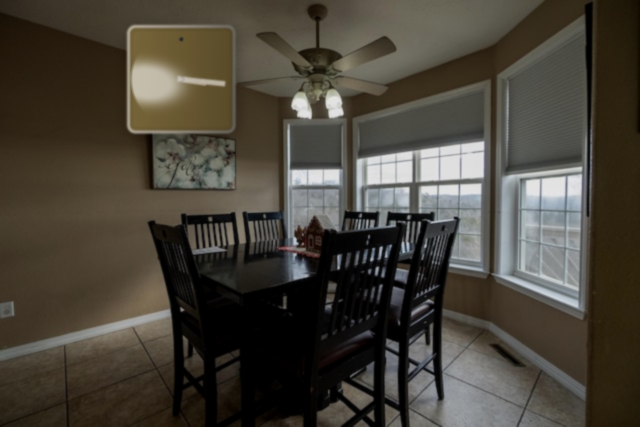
3,16
